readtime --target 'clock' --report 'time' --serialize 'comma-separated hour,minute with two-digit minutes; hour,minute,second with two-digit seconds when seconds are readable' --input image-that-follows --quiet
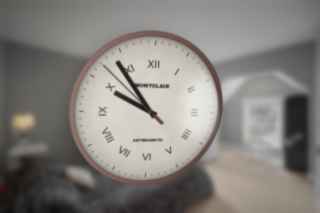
9,53,52
